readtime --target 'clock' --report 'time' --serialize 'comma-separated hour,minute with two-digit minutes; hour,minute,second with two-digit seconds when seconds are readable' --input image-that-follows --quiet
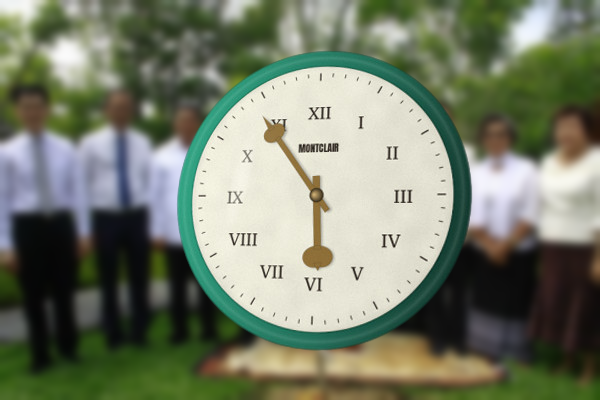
5,54
